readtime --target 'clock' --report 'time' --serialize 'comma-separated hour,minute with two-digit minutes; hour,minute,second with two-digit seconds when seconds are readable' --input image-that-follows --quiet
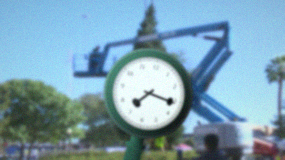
7,16
